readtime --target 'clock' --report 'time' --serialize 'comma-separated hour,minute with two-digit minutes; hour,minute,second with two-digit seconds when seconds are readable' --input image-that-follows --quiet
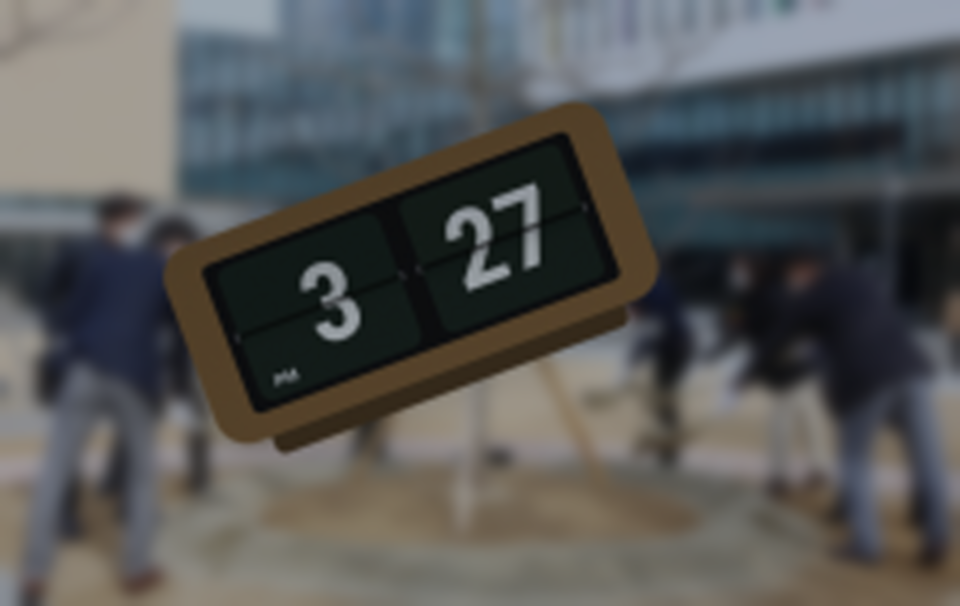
3,27
